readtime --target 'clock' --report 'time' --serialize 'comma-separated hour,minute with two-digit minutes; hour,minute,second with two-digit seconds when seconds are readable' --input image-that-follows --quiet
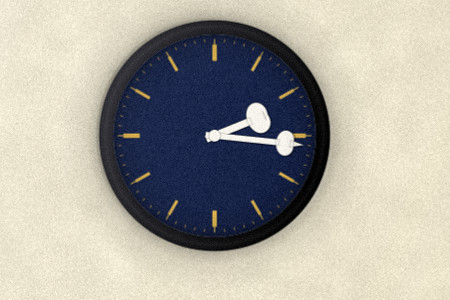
2,16
